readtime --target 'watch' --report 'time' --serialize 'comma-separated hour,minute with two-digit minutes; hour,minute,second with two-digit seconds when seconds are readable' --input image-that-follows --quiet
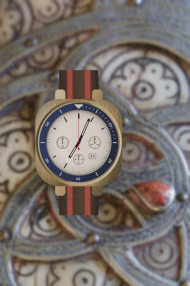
7,04
